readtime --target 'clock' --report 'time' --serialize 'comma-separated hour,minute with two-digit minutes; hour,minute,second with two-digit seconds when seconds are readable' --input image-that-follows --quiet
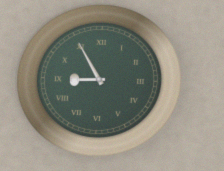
8,55
